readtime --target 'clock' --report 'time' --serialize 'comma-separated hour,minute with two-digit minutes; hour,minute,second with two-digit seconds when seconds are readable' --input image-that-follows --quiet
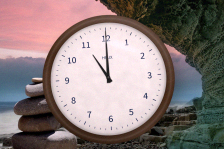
11,00
